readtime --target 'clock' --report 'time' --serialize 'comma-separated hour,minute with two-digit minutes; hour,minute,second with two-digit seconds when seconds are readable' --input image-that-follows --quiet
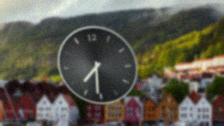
7,31
